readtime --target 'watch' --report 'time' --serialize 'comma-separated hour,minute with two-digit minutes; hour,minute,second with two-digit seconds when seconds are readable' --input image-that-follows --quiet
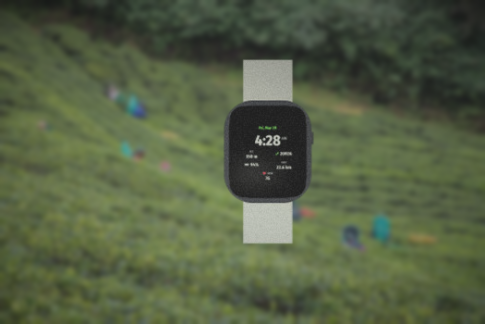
4,28
